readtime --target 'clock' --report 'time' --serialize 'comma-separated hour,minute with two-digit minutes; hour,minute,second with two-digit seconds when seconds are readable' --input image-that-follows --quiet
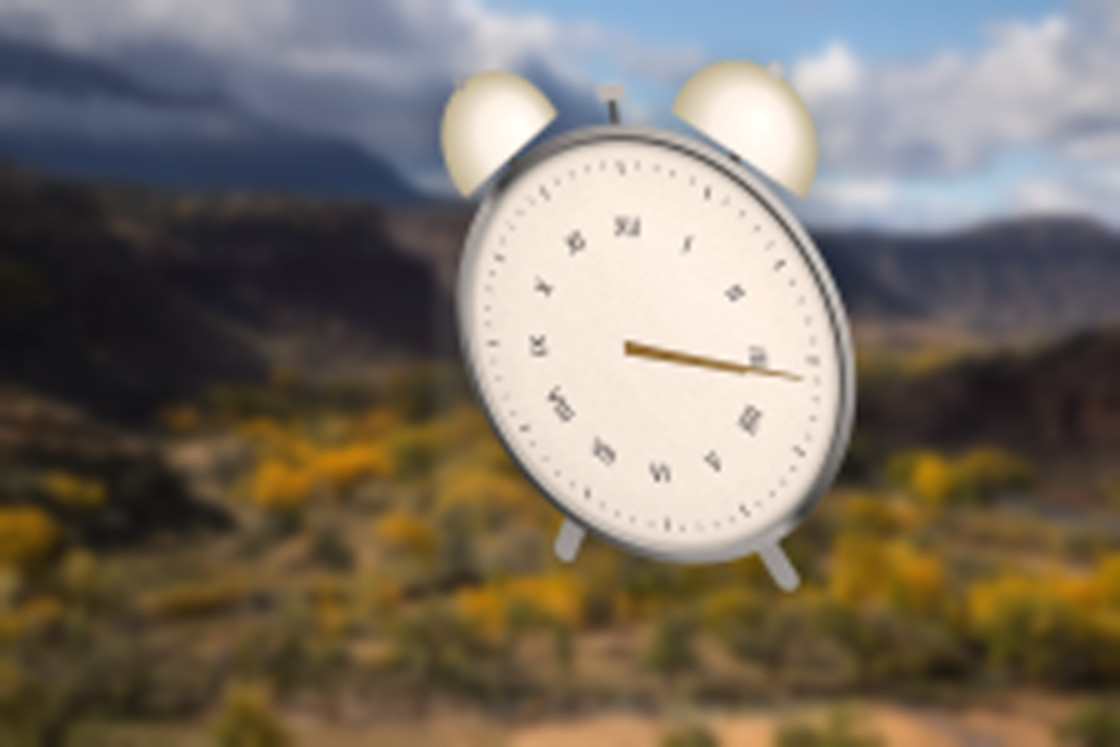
3,16
